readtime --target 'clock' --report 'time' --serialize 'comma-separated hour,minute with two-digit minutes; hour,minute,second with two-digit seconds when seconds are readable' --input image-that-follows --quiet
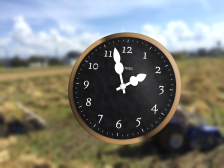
1,57
